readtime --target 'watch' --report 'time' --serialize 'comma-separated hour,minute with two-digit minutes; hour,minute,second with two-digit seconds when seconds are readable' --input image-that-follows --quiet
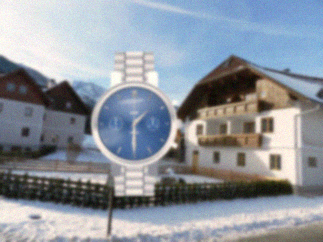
1,30
